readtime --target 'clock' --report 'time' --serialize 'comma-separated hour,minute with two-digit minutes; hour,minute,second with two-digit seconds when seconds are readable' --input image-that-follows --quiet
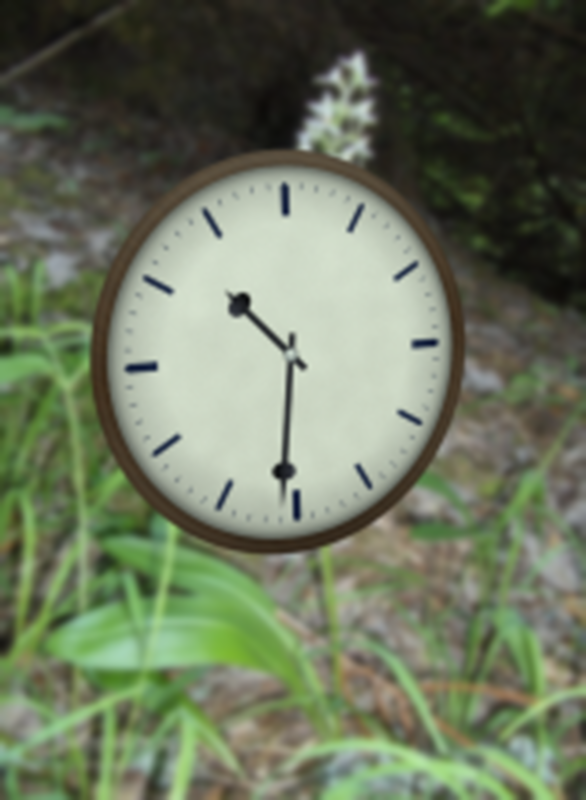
10,31
